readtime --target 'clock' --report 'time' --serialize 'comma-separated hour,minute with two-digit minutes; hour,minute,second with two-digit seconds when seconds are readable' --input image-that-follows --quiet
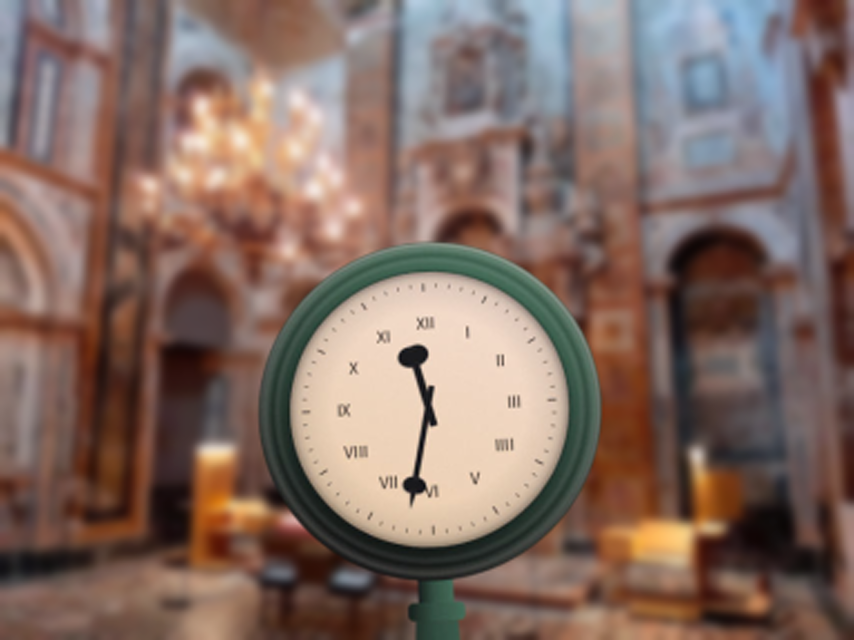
11,32
